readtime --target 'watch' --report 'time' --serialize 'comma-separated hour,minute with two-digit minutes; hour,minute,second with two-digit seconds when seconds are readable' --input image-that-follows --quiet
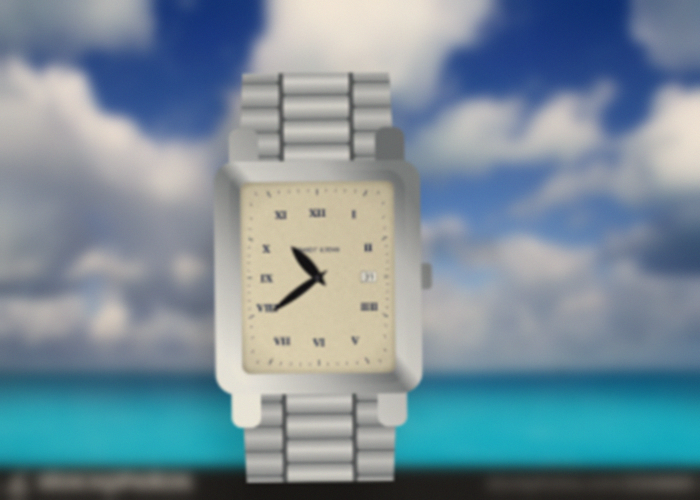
10,39
